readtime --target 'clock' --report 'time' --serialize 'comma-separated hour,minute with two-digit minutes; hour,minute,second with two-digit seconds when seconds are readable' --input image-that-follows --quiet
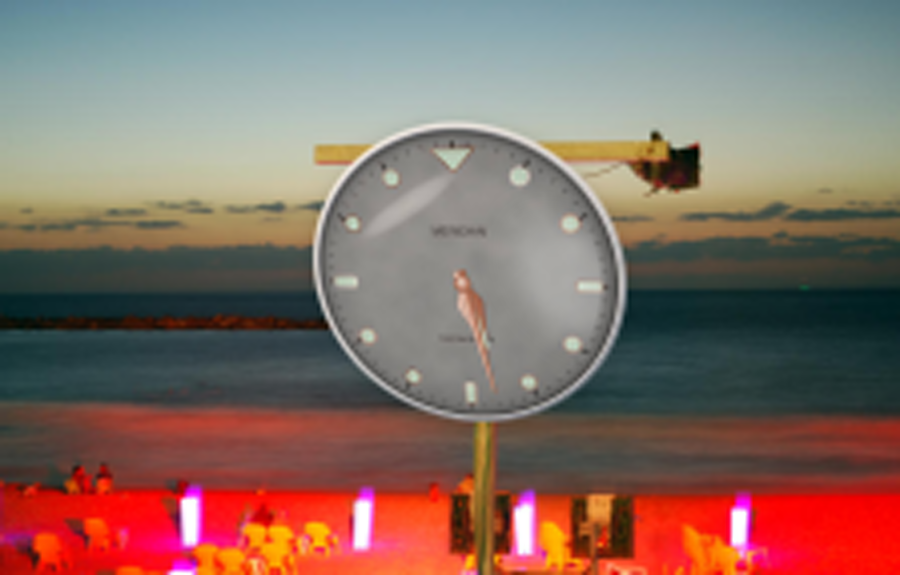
5,28
